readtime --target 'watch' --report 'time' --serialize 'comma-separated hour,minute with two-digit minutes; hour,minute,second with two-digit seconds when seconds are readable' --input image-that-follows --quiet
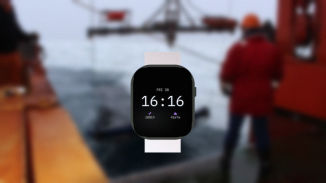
16,16
